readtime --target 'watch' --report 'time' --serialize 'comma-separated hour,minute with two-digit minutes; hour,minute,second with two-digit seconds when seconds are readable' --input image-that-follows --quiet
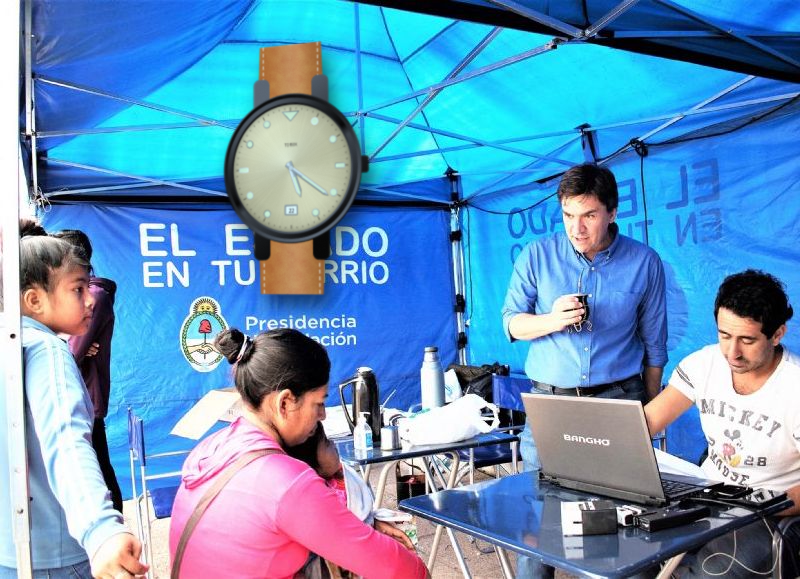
5,21
